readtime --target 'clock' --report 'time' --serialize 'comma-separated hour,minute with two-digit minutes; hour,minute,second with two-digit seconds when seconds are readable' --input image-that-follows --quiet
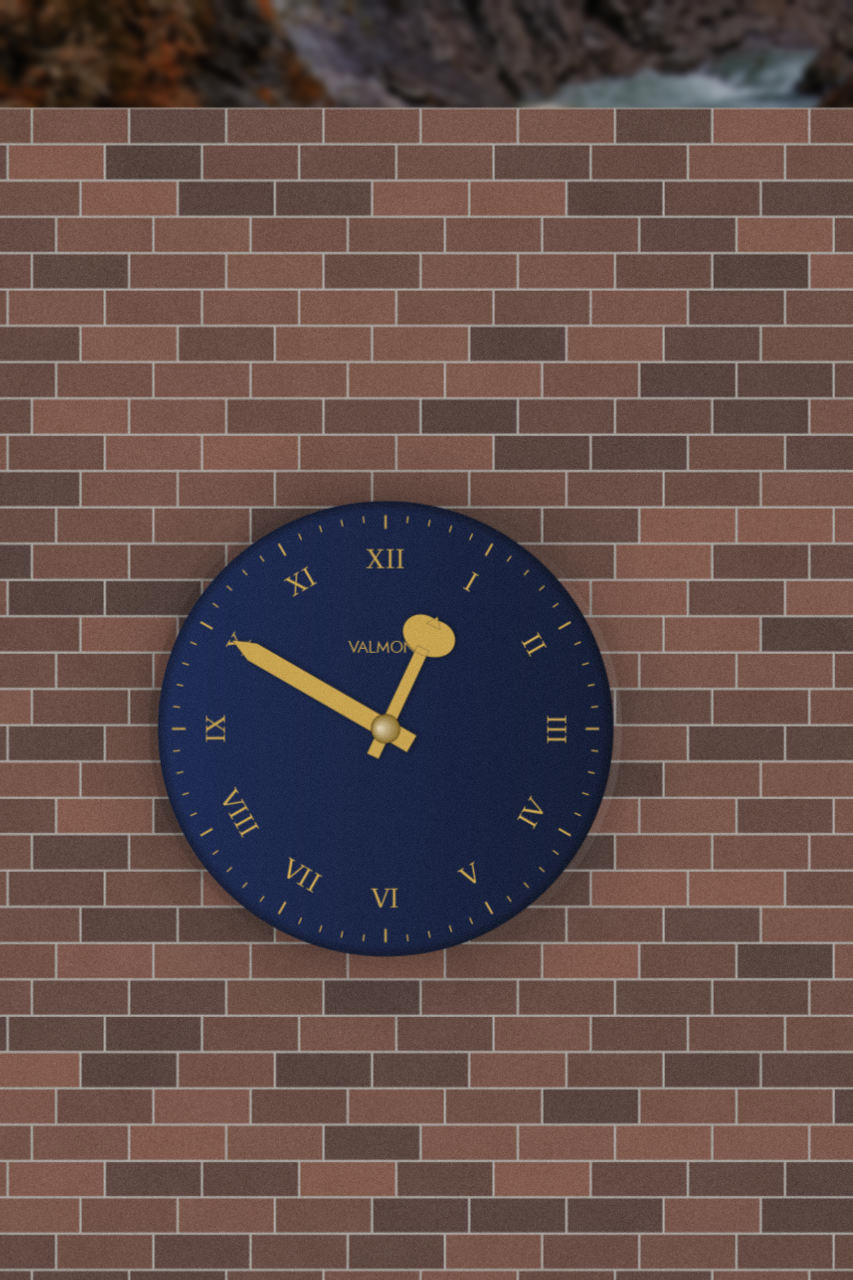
12,50
